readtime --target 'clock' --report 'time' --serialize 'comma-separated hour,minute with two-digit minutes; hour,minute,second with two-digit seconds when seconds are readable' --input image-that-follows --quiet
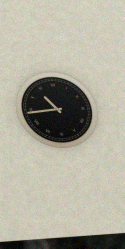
10,44
